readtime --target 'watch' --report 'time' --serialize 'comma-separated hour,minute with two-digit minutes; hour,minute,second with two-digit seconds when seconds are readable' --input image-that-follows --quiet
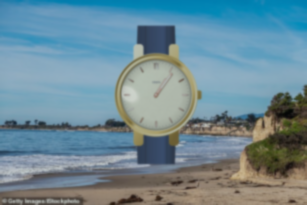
1,06
